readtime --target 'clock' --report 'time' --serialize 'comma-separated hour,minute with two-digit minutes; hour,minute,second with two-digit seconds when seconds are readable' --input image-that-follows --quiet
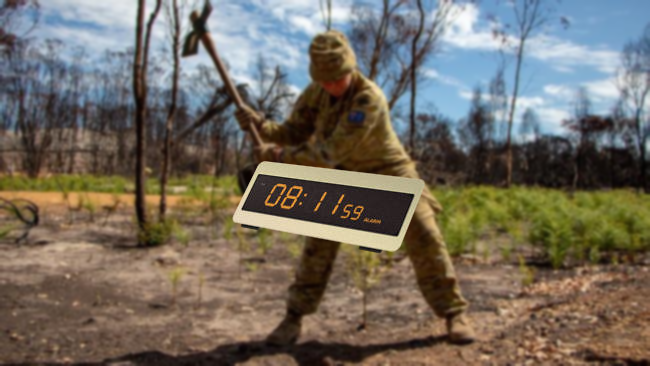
8,11,59
